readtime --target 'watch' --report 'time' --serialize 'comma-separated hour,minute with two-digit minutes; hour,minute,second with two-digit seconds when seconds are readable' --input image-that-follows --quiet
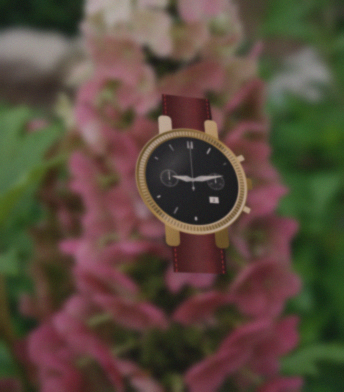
9,13
